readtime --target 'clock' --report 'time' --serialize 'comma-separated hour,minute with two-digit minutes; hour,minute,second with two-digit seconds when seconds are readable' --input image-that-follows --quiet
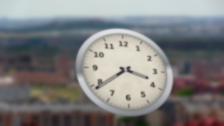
3,39
